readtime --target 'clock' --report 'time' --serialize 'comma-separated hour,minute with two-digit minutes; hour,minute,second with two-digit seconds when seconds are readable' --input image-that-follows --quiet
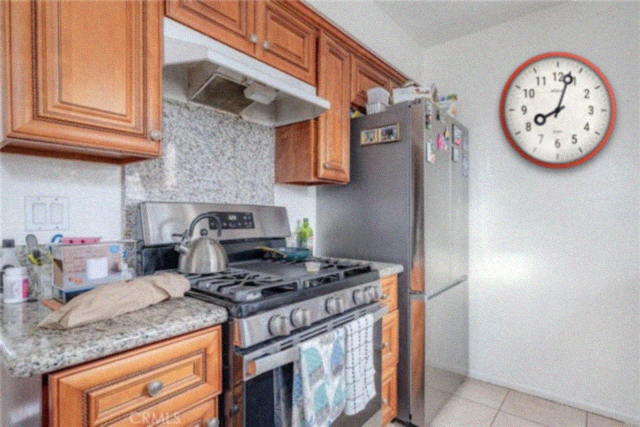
8,03
